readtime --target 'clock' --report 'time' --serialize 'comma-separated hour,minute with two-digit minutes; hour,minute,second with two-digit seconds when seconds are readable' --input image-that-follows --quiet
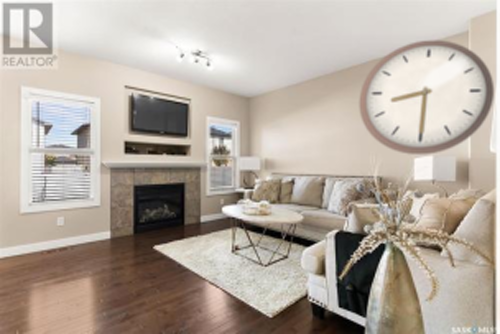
8,30
